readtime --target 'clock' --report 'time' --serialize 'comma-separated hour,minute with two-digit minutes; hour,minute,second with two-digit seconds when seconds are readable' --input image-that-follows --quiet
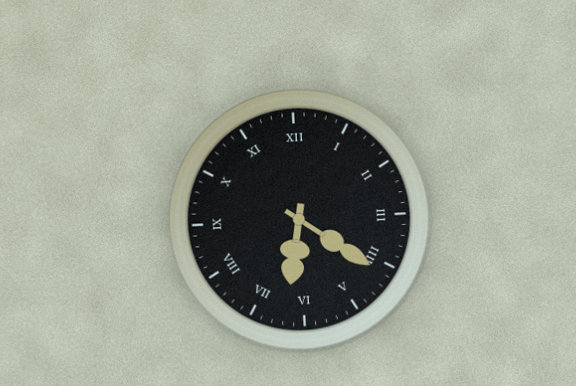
6,21
